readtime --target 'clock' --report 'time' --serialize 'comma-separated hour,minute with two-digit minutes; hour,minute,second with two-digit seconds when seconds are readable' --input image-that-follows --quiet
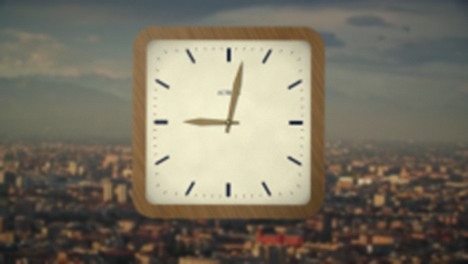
9,02
